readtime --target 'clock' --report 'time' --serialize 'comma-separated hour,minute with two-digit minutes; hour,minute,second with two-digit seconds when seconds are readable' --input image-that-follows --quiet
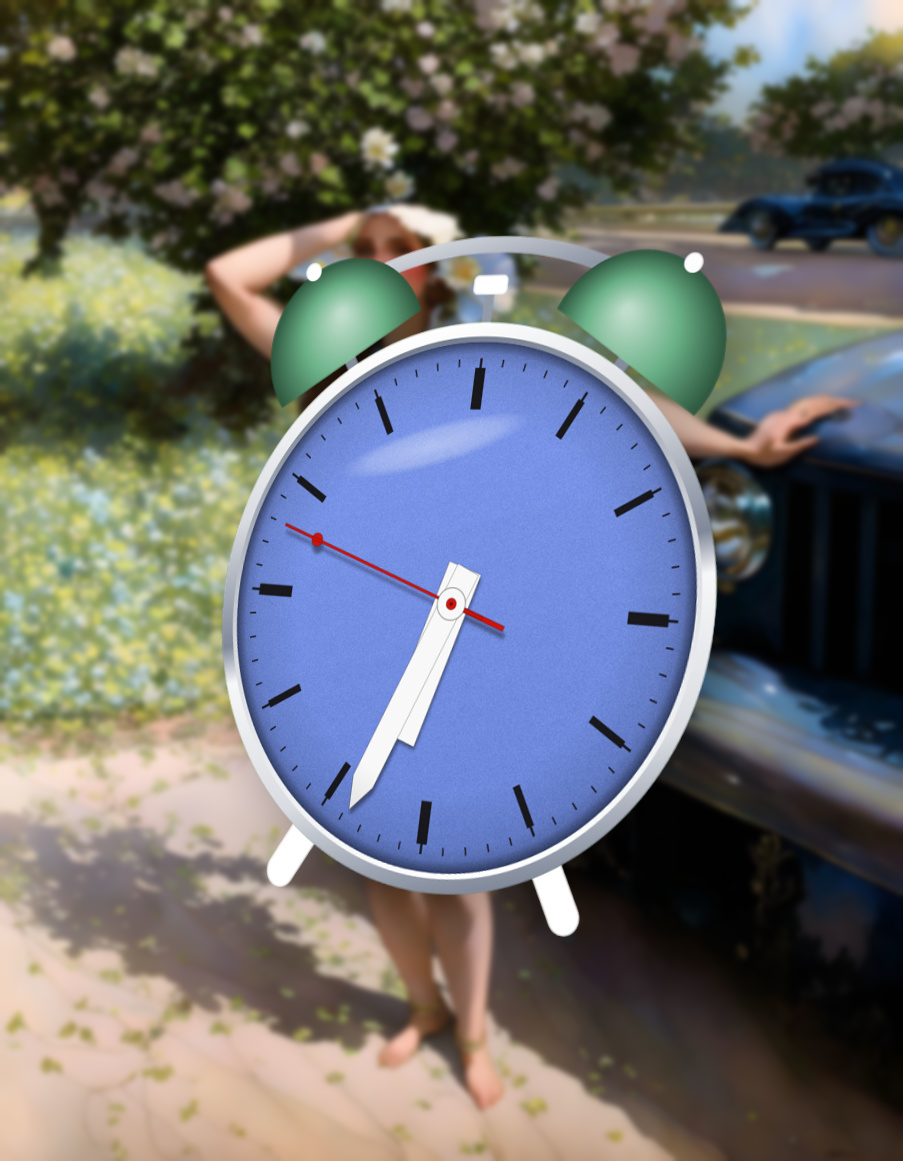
6,33,48
